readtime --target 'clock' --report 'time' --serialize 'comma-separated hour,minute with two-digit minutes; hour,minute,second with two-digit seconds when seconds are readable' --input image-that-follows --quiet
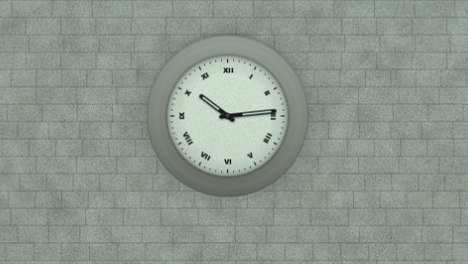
10,14
